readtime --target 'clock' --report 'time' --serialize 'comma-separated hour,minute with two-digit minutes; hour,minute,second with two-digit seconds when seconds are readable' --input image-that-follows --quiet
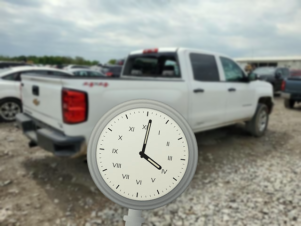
4,01
